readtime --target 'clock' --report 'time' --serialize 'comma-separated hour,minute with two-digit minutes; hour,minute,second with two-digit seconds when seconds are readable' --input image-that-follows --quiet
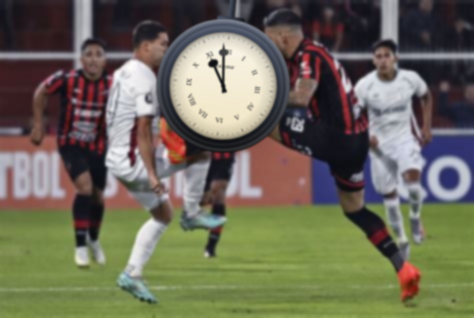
10,59
